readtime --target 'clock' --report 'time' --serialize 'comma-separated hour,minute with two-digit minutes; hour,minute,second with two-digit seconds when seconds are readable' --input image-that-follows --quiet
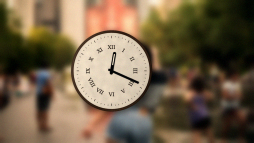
12,19
